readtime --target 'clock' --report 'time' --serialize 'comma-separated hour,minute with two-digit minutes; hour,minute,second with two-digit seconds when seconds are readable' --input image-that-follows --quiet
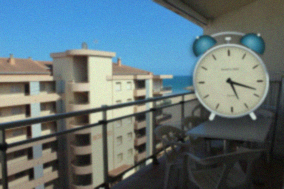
5,18
